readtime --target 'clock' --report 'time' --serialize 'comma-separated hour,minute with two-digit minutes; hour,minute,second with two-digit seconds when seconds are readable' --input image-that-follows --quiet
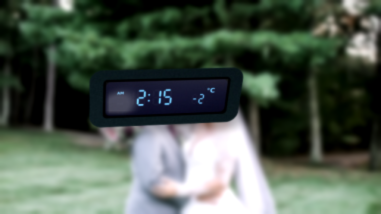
2,15
